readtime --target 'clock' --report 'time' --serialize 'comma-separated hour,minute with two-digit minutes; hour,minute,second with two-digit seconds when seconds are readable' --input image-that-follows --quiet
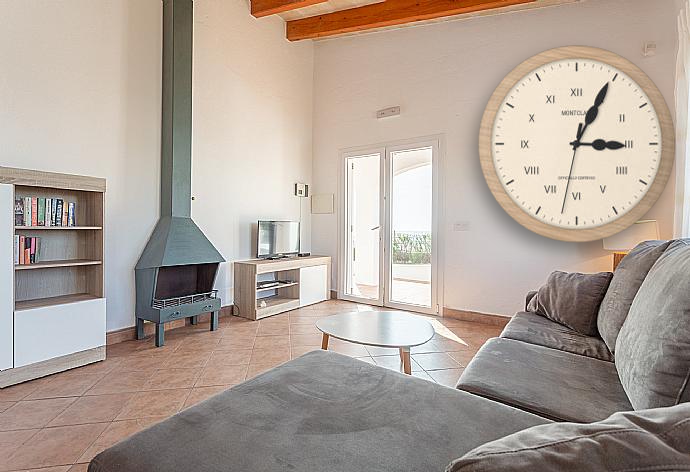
3,04,32
